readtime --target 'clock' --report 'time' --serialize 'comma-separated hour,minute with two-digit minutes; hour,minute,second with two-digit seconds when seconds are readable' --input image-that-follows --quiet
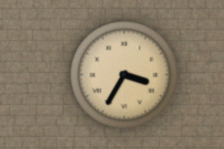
3,35
